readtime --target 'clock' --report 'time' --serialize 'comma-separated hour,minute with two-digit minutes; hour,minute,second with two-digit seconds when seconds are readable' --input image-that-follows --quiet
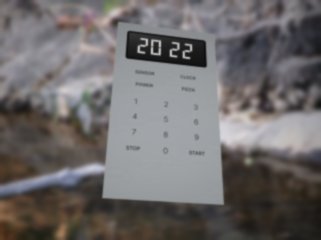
20,22
